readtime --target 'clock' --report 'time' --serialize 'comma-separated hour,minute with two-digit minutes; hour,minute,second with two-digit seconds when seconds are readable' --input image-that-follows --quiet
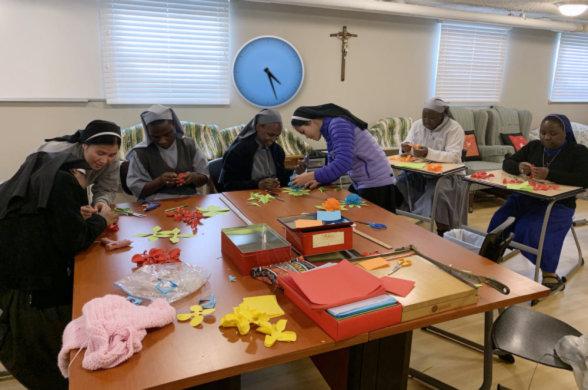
4,27
